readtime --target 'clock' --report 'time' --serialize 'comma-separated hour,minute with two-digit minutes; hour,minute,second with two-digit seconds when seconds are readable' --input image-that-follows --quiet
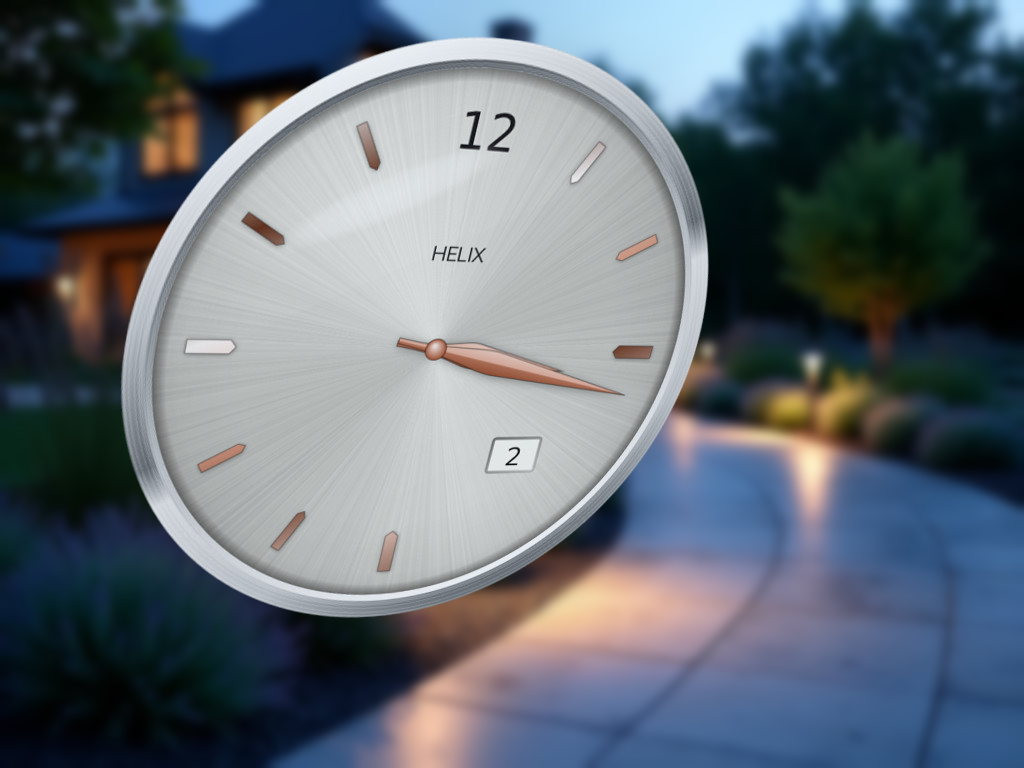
3,17
